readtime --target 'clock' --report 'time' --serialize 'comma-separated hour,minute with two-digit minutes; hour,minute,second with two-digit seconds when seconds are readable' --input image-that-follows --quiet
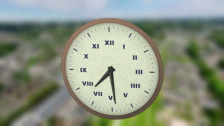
7,29
